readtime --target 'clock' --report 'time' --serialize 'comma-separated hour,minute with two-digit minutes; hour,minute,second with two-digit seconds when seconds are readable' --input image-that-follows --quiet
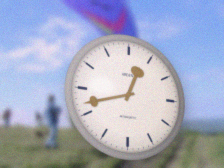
12,42
